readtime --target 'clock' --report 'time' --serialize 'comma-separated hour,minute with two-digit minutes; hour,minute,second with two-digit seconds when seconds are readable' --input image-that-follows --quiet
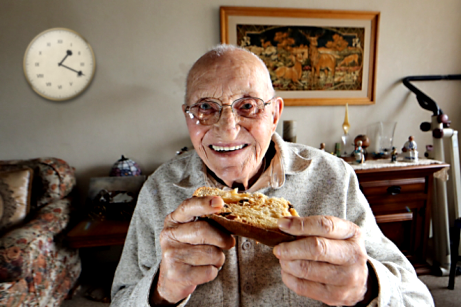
1,19
